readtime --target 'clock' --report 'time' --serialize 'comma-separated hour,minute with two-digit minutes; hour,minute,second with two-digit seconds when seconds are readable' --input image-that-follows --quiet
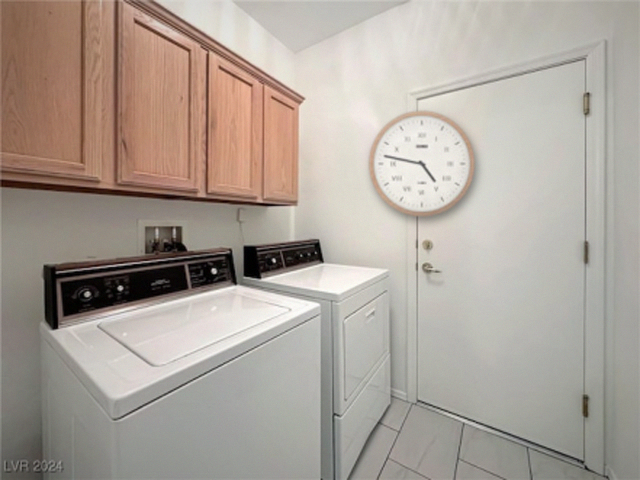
4,47
